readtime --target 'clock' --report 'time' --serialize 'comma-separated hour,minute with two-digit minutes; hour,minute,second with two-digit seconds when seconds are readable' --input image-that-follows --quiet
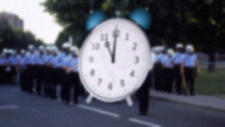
11,00
